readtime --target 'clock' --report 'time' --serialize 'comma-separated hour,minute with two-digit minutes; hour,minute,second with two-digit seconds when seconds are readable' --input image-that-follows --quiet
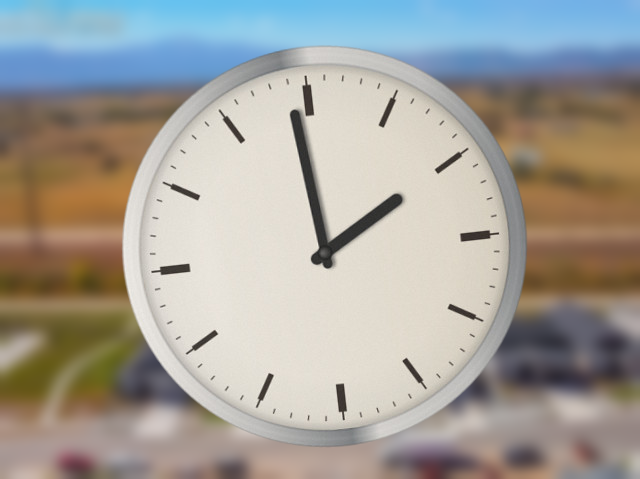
1,59
